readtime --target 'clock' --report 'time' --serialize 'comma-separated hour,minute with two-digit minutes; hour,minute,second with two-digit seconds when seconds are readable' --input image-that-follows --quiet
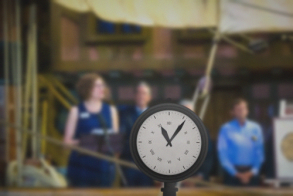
11,06
